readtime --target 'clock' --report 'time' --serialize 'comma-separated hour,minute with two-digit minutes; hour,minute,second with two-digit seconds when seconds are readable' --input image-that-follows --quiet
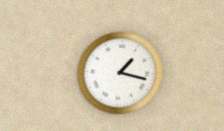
1,17
